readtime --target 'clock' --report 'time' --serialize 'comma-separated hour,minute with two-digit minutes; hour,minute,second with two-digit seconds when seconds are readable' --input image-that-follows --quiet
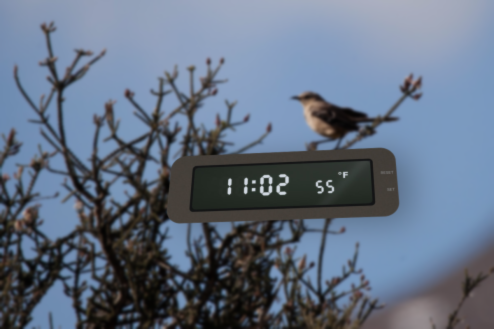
11,02
